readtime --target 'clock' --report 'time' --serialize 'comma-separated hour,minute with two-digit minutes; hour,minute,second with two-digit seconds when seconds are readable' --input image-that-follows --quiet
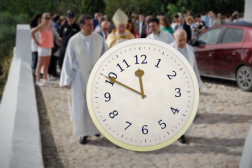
11,50
